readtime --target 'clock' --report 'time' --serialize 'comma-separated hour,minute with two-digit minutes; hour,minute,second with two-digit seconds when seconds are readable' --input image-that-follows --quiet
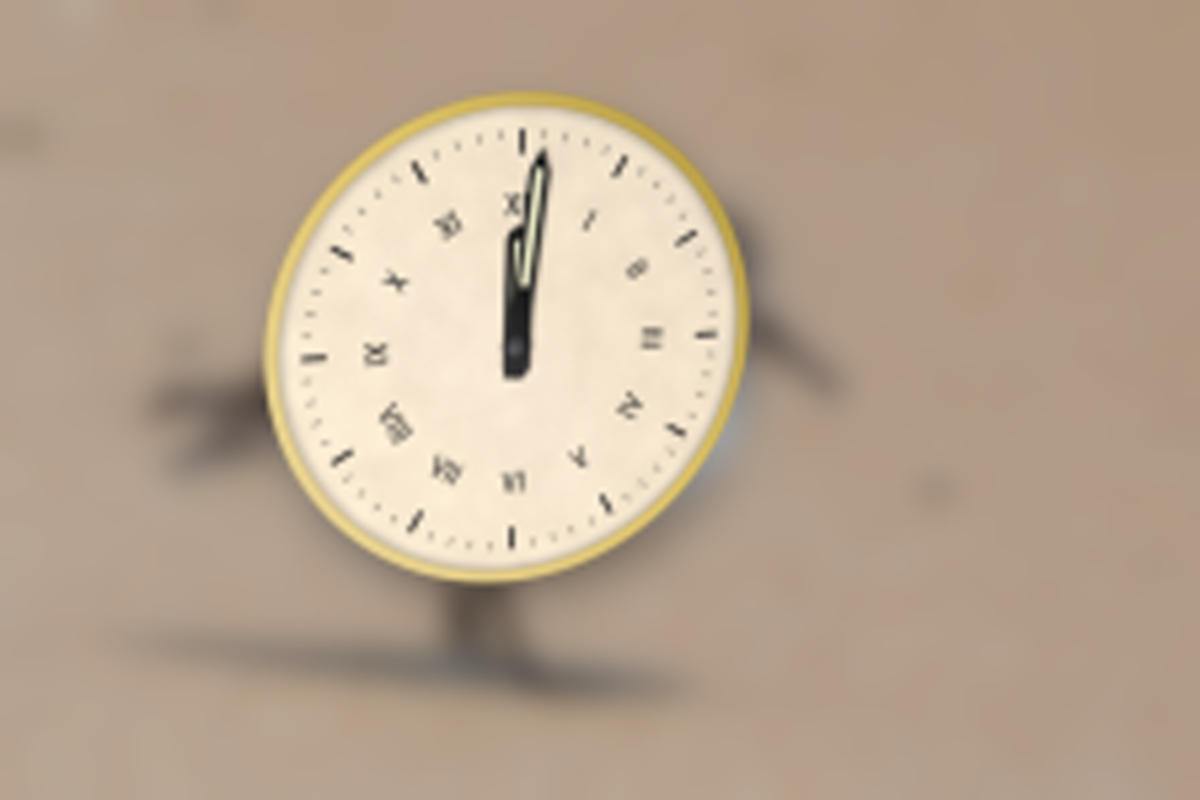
12,01
